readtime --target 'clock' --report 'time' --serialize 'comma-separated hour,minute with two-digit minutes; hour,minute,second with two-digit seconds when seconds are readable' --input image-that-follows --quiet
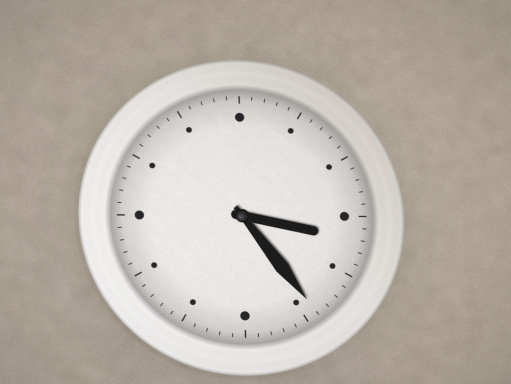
3,24
